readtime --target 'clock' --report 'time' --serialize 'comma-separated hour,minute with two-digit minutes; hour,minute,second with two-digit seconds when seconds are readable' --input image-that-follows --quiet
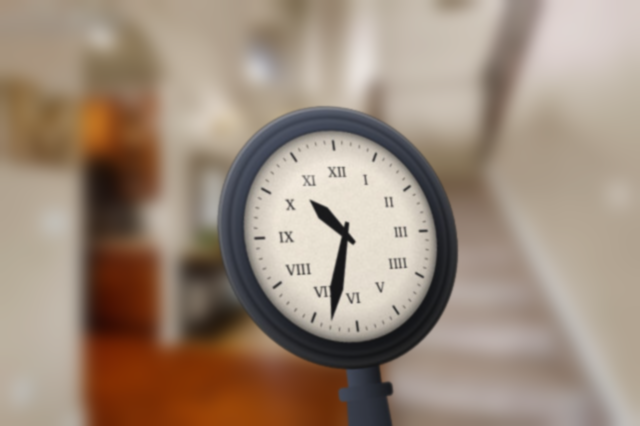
10,33
